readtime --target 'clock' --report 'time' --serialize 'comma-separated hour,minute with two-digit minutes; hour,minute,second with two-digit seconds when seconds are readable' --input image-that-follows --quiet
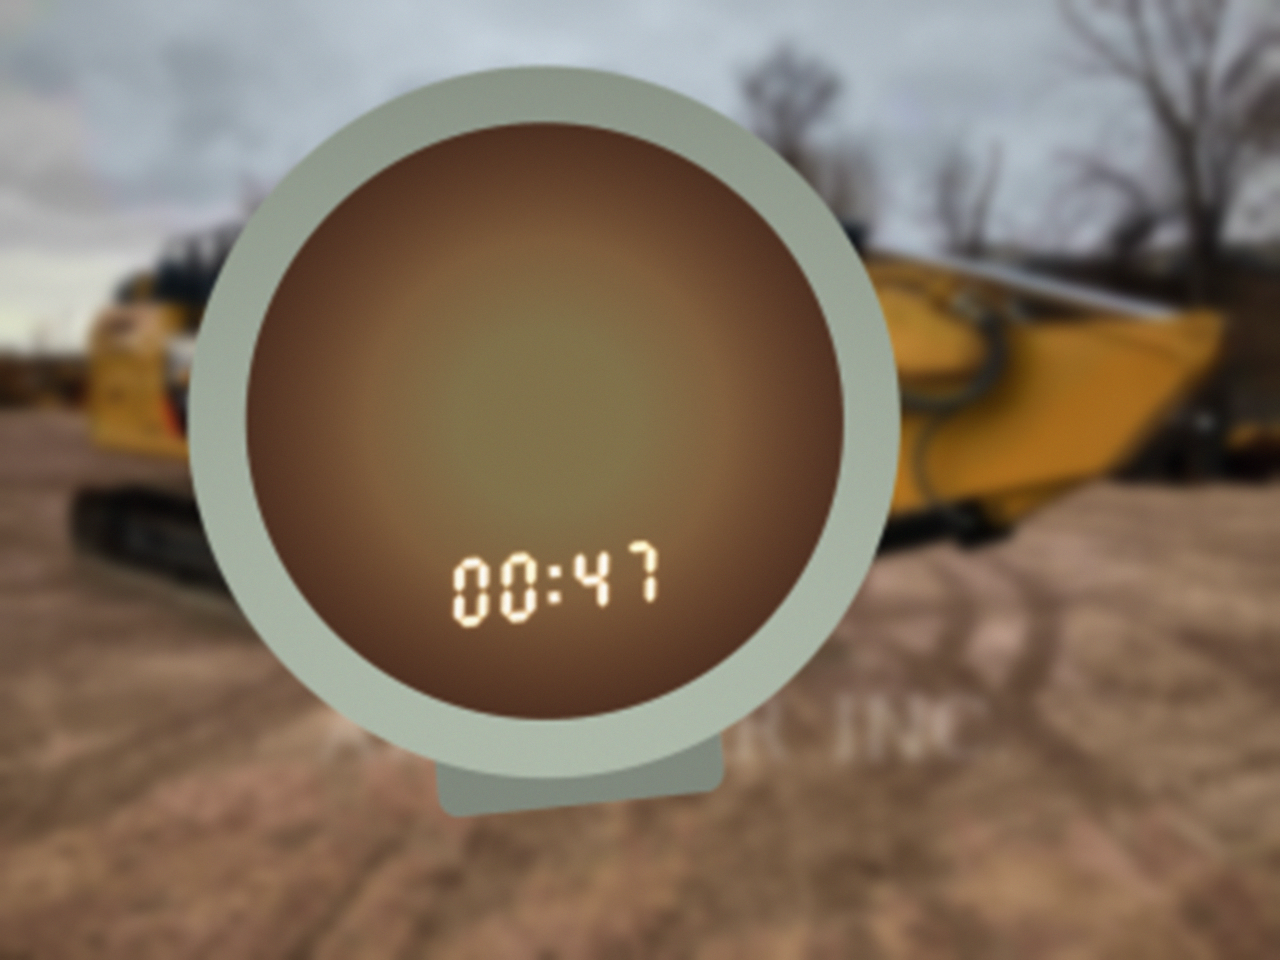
0,47
